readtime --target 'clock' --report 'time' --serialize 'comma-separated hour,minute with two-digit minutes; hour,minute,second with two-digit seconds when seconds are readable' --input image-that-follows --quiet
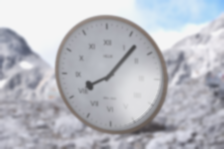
8,07
